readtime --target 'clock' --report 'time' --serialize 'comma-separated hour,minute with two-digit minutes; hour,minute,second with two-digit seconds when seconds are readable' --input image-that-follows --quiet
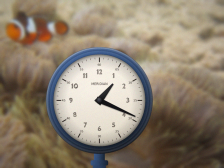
1,19
